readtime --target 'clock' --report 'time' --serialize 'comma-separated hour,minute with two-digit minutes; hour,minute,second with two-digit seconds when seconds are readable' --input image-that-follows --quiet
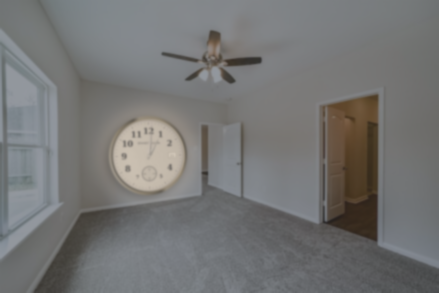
1,01
